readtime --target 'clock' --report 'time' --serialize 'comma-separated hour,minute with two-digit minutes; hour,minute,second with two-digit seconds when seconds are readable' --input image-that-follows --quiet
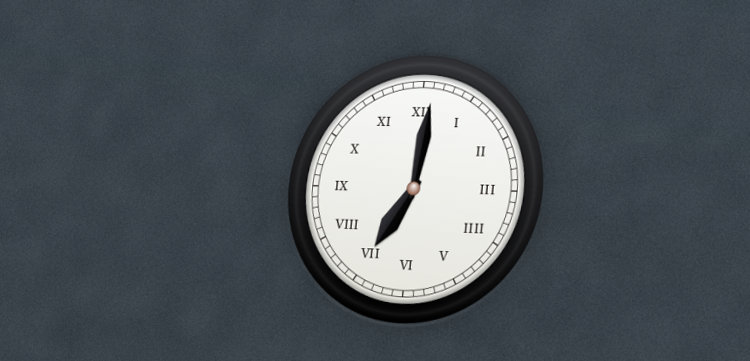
7,01
